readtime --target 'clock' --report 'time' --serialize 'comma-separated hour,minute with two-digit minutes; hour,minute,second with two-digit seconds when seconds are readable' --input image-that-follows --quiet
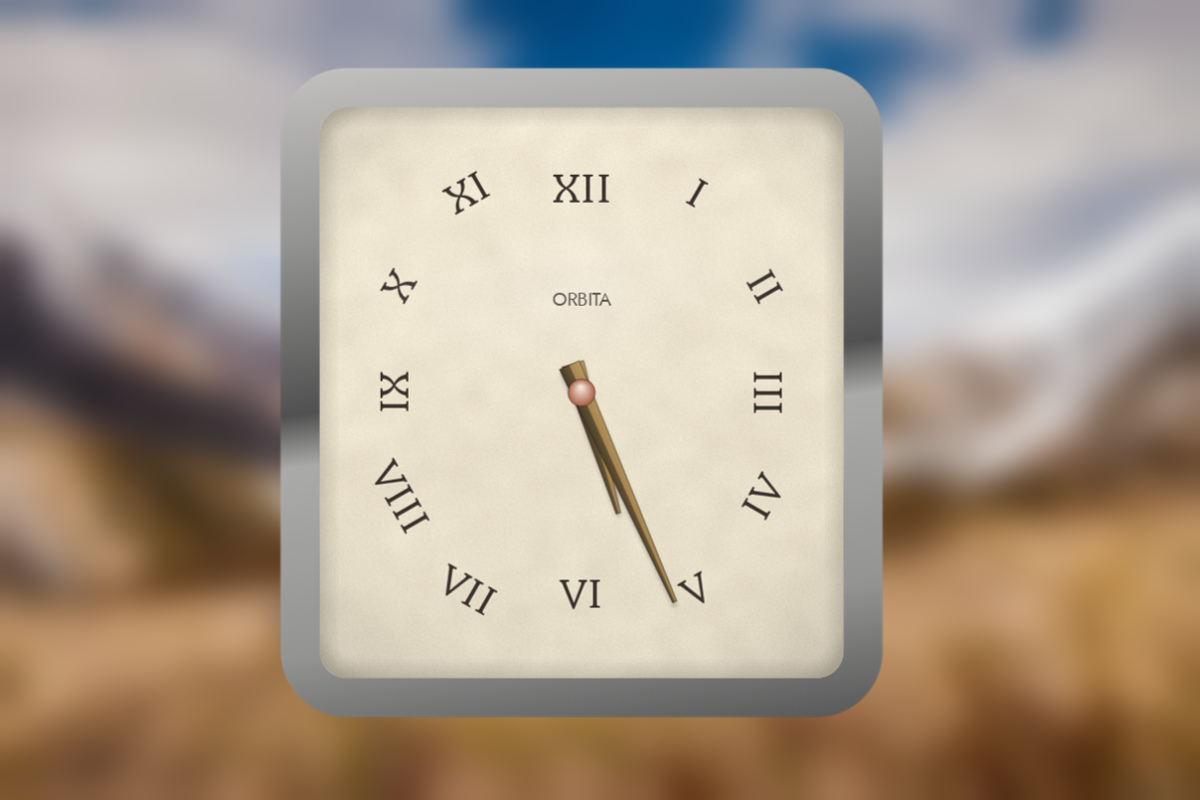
5,26
